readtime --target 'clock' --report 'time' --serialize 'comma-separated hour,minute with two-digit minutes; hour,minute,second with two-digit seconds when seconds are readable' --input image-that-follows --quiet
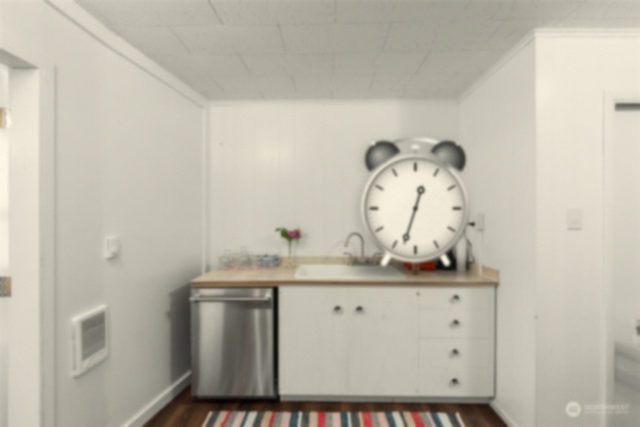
12,33
